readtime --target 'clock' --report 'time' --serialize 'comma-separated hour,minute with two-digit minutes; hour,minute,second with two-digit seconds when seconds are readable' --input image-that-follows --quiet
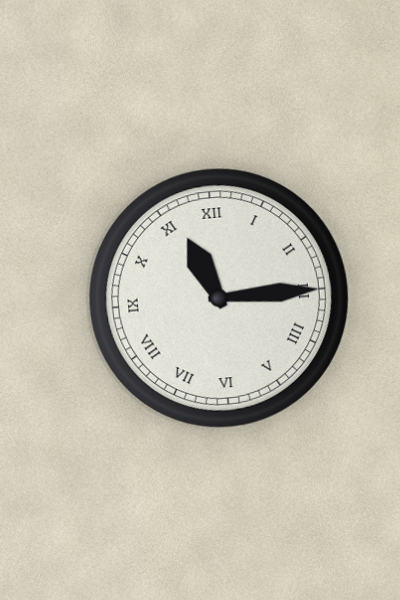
11,15
